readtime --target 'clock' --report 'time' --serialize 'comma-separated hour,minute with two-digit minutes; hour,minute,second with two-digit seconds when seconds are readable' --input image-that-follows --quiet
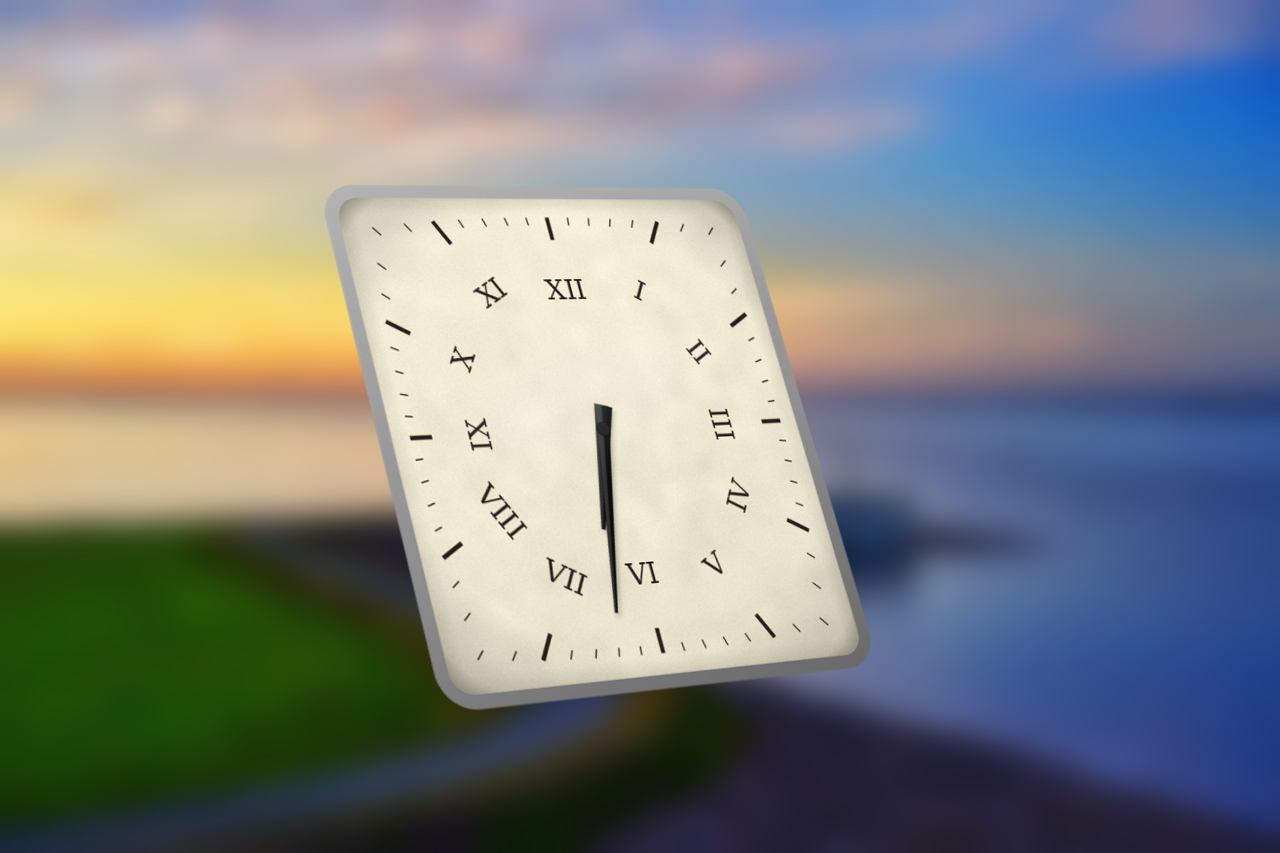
6,32
